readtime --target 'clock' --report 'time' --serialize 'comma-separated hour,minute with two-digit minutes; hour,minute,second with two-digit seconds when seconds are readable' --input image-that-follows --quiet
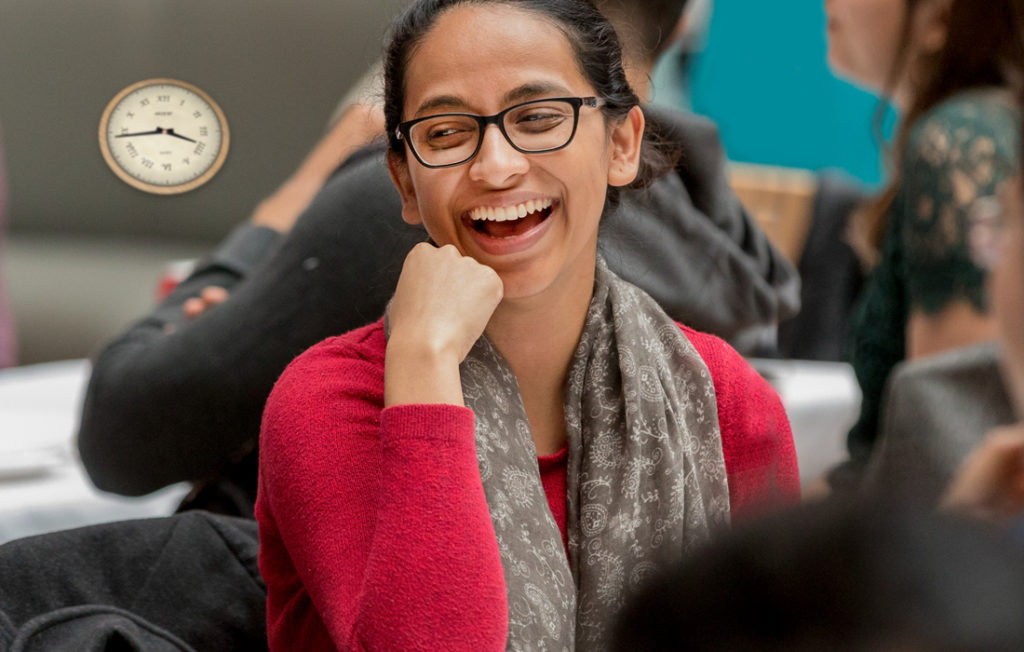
3,44
